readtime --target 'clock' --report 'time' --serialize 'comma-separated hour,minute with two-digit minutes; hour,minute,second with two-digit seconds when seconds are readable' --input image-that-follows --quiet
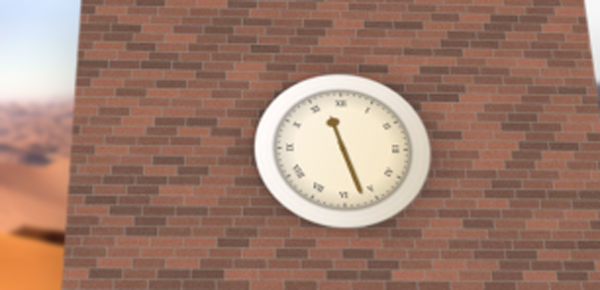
11,27
